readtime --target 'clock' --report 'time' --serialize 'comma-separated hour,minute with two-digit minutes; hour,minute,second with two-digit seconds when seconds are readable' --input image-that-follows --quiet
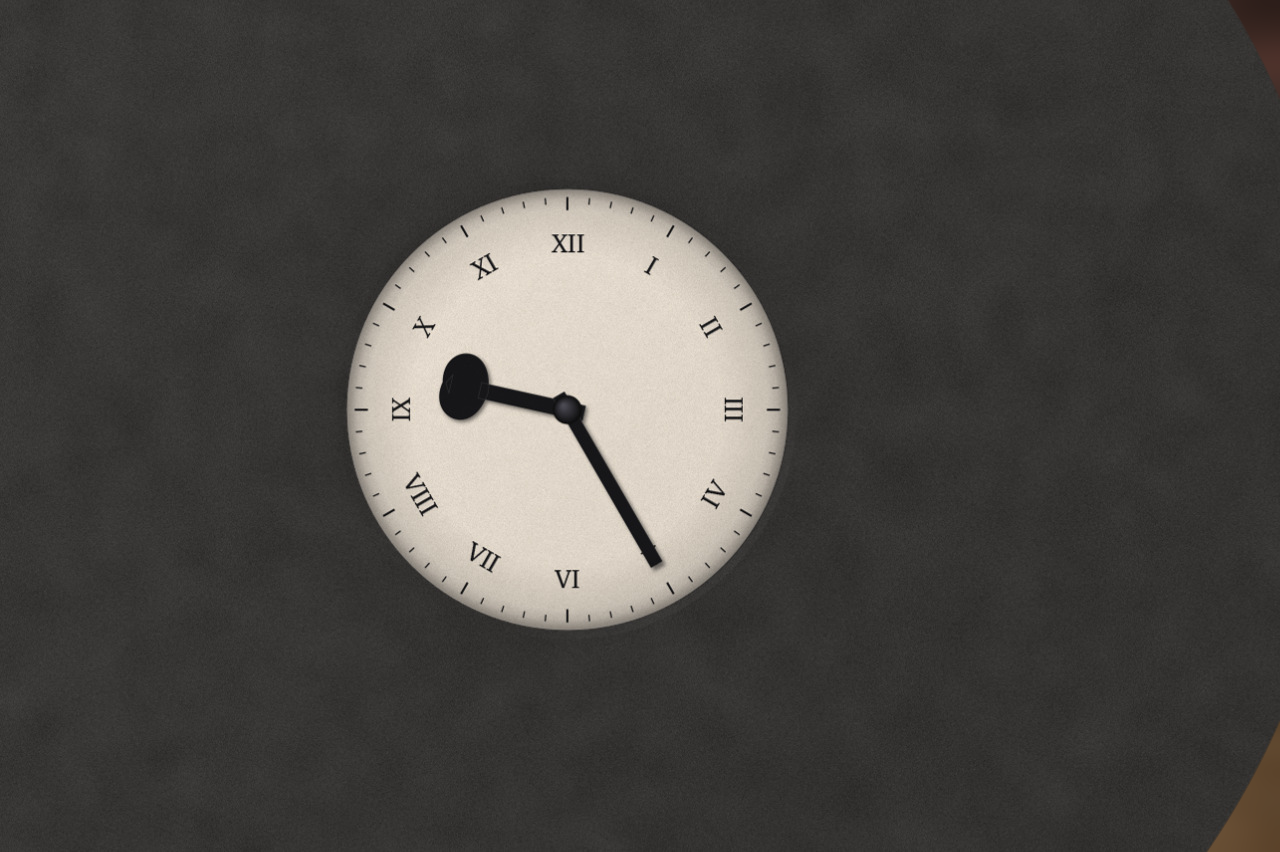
9,25
